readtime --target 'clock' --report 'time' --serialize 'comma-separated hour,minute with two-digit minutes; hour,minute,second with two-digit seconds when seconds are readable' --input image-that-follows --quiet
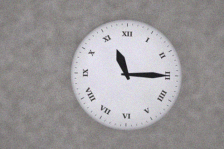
11,15
